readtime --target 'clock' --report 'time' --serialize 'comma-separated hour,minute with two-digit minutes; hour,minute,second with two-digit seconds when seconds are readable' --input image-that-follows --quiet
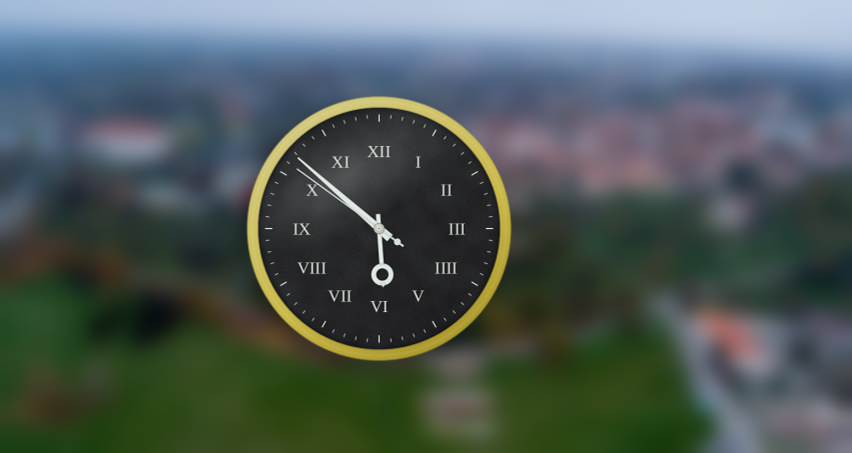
5,51,51
